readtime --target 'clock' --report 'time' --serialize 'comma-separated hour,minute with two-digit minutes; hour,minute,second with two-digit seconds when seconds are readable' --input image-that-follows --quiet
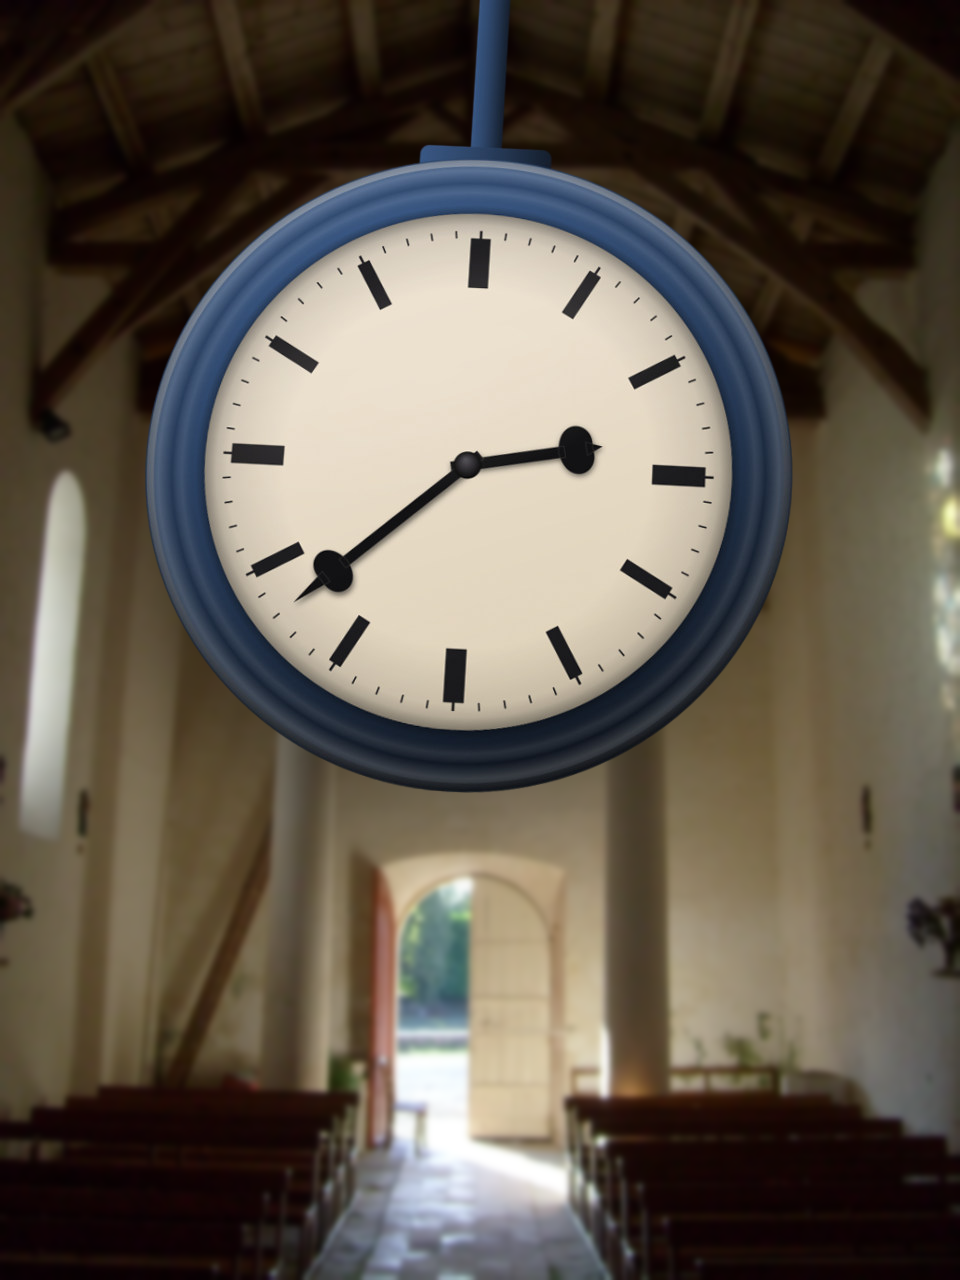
2,38
